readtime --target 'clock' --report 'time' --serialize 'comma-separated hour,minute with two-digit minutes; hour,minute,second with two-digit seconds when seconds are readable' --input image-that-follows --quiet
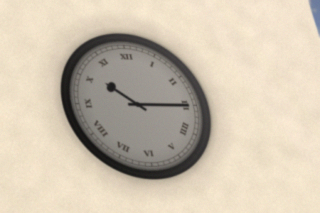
10,15
